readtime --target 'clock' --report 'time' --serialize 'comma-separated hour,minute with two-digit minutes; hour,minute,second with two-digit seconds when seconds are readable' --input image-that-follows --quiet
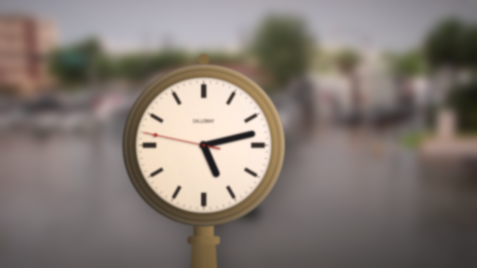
5,12,47
